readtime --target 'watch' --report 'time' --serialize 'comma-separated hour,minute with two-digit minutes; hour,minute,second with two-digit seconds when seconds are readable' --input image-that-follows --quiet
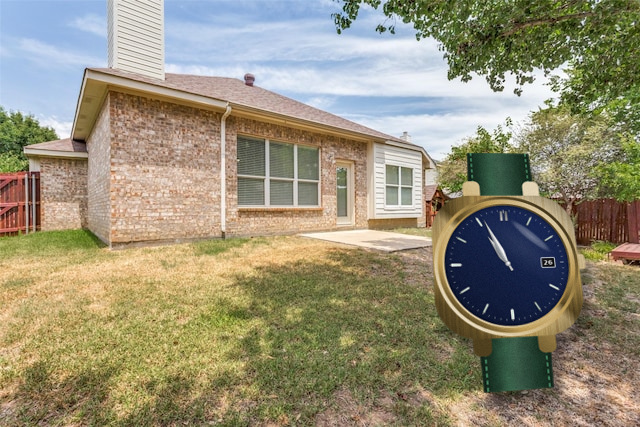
10,56
